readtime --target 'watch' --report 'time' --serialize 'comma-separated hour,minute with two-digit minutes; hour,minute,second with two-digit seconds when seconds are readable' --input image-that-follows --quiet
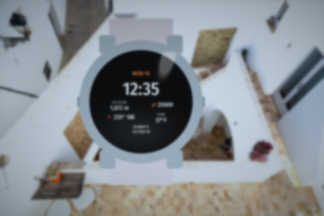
12,35
